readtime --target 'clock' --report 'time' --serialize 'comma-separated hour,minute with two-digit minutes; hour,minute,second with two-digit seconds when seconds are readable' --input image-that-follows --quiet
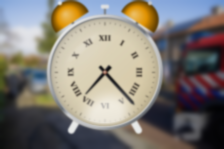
7,23
